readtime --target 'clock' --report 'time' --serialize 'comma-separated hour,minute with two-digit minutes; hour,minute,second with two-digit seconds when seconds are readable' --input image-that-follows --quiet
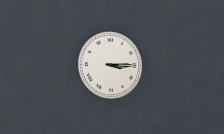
3,15
